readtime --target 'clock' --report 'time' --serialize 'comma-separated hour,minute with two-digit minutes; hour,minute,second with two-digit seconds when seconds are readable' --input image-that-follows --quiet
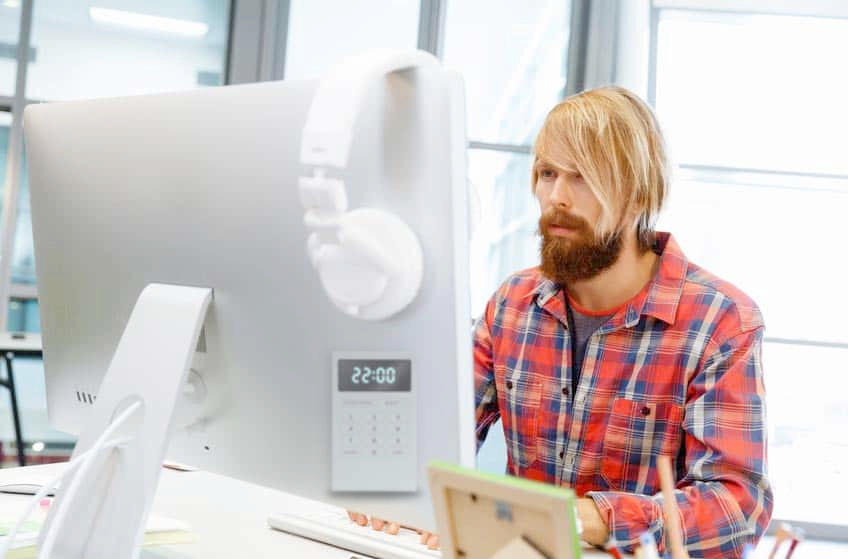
22,00
